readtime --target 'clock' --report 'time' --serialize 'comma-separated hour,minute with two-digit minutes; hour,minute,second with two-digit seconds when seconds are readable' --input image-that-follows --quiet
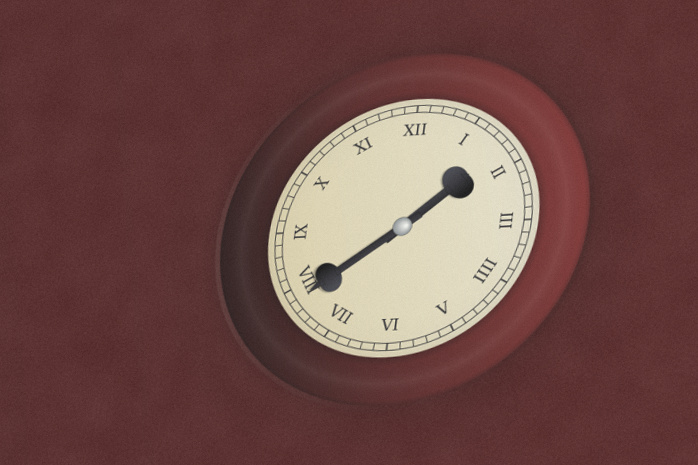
1,39
